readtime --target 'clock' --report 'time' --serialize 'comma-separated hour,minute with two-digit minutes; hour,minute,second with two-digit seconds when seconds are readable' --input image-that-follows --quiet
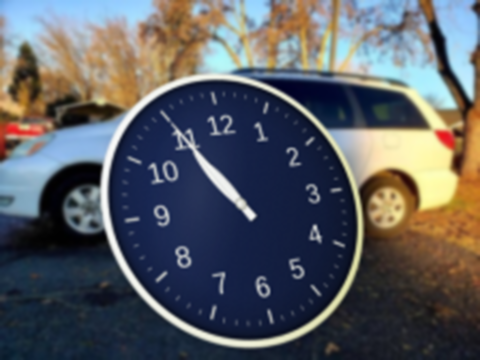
10,55
